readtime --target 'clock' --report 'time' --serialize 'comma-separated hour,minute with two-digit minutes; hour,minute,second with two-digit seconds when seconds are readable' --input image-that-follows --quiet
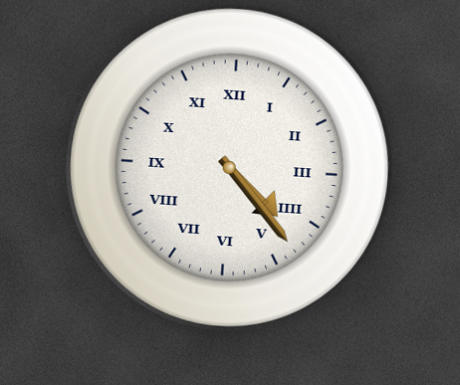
4,23
